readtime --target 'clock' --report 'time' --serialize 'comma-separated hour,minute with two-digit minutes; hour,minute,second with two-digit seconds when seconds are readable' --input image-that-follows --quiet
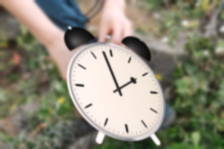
1,58
